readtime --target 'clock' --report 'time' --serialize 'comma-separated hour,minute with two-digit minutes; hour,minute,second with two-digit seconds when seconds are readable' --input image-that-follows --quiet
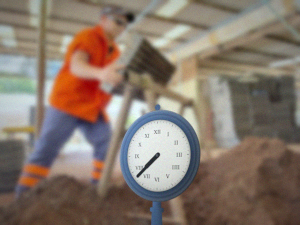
7,38
